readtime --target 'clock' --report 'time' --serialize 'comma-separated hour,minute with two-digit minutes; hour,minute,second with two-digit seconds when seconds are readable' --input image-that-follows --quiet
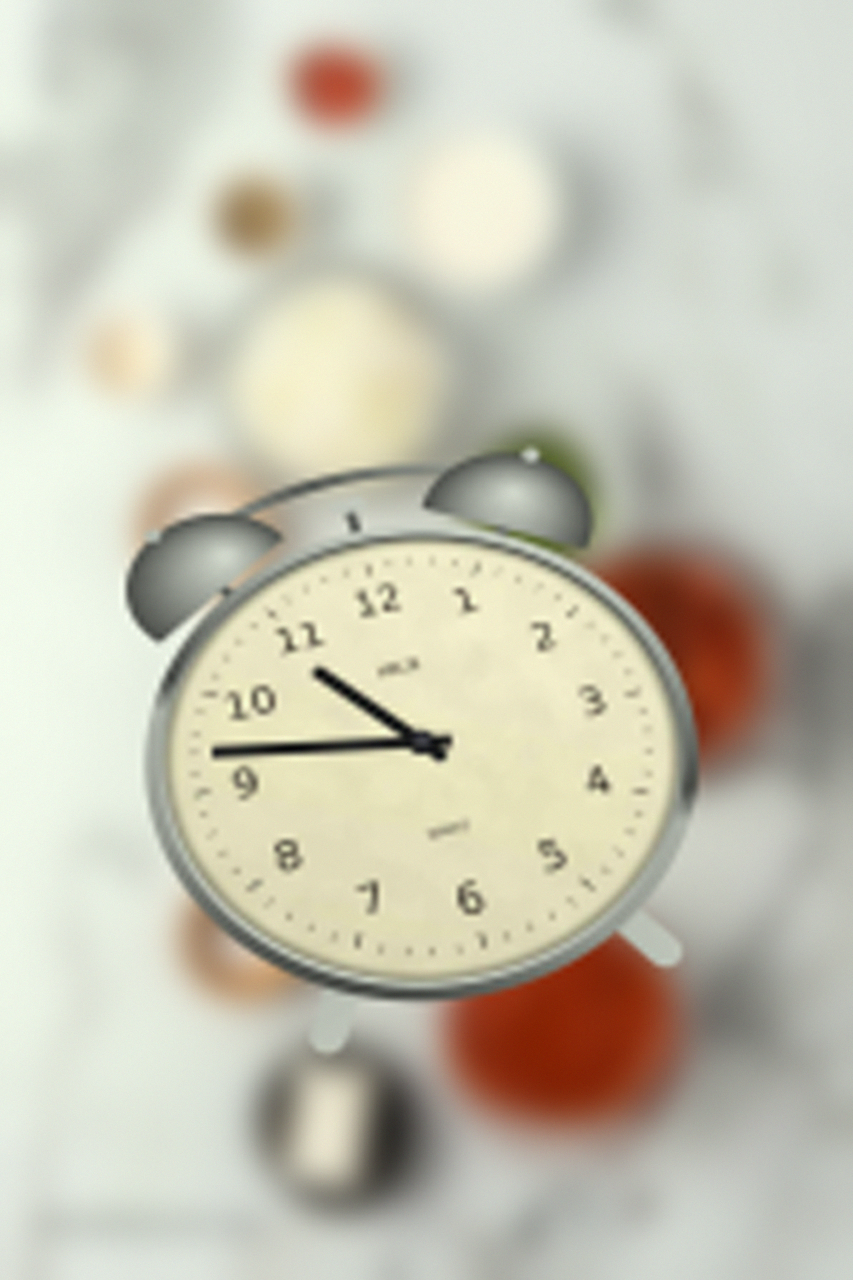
10,47
